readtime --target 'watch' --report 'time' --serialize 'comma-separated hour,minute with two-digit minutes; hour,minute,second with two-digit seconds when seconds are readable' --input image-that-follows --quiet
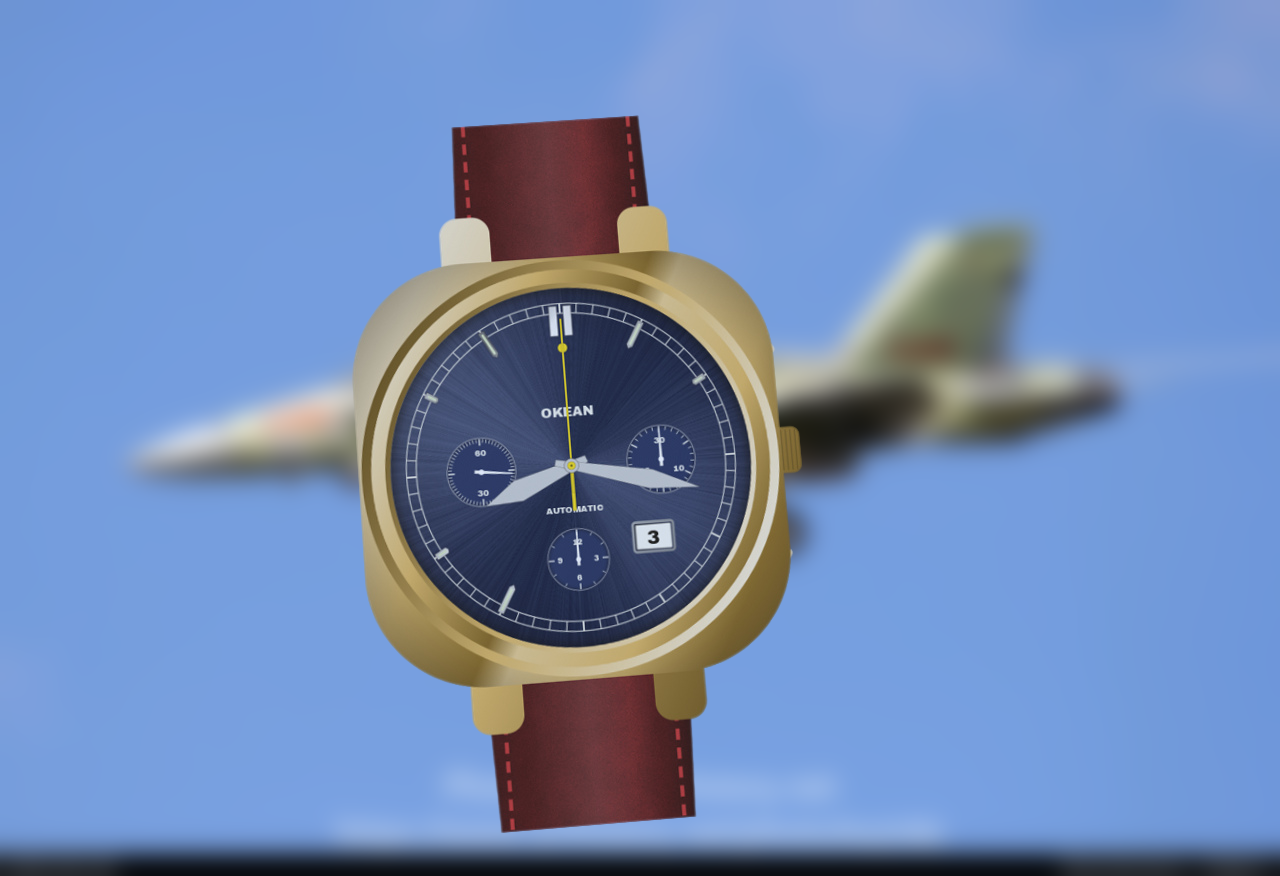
8,17,16
